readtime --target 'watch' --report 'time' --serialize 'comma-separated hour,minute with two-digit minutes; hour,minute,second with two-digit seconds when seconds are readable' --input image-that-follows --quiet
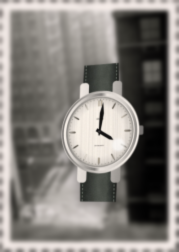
4,01
